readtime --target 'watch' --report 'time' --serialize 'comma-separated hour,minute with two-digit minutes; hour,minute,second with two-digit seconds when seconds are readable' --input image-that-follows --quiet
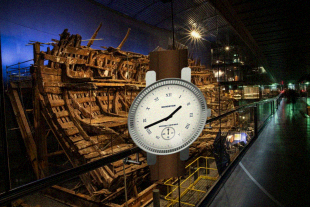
1,42
